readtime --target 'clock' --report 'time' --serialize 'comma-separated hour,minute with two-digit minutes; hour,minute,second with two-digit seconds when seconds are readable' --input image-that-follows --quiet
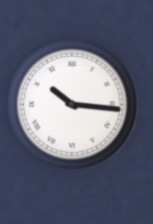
10,16
